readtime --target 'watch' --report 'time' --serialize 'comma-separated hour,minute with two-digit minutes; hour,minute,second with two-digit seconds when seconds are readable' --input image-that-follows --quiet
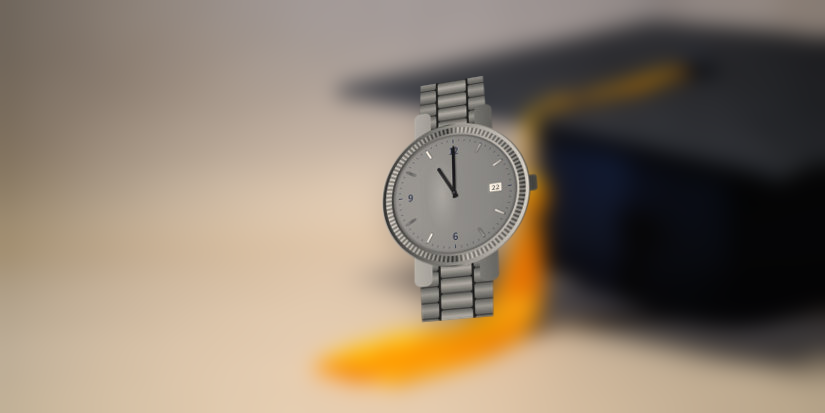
11,00
